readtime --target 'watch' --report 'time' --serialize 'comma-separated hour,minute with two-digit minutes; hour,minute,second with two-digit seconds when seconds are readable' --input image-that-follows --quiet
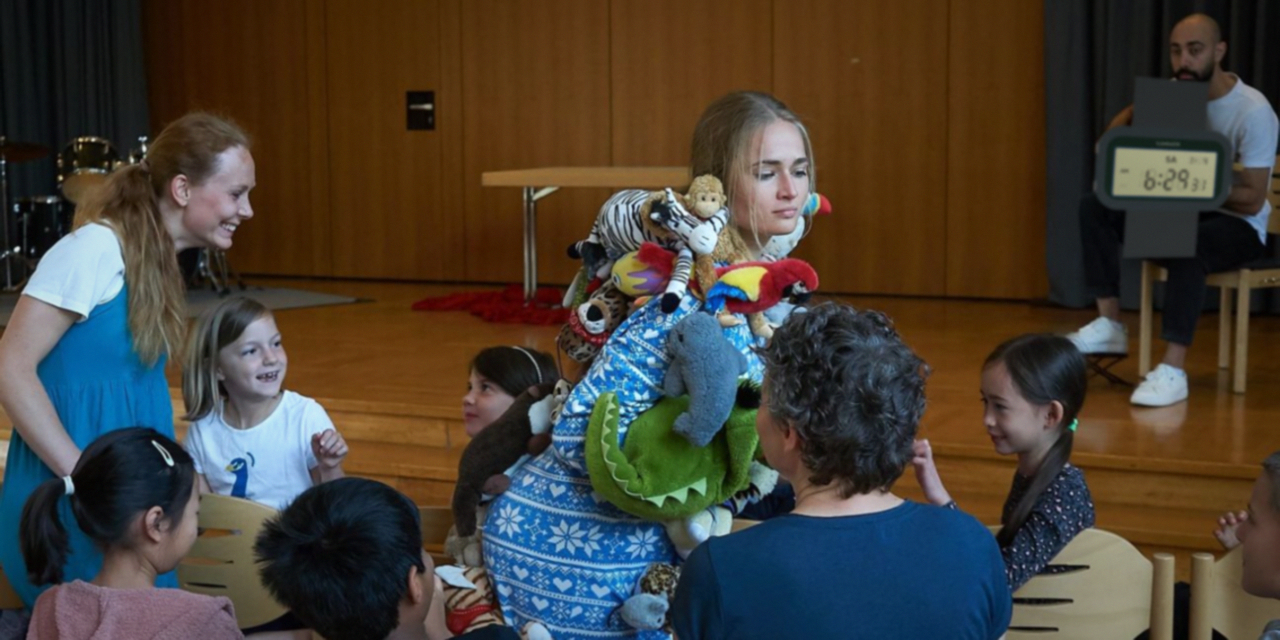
6,29,31
